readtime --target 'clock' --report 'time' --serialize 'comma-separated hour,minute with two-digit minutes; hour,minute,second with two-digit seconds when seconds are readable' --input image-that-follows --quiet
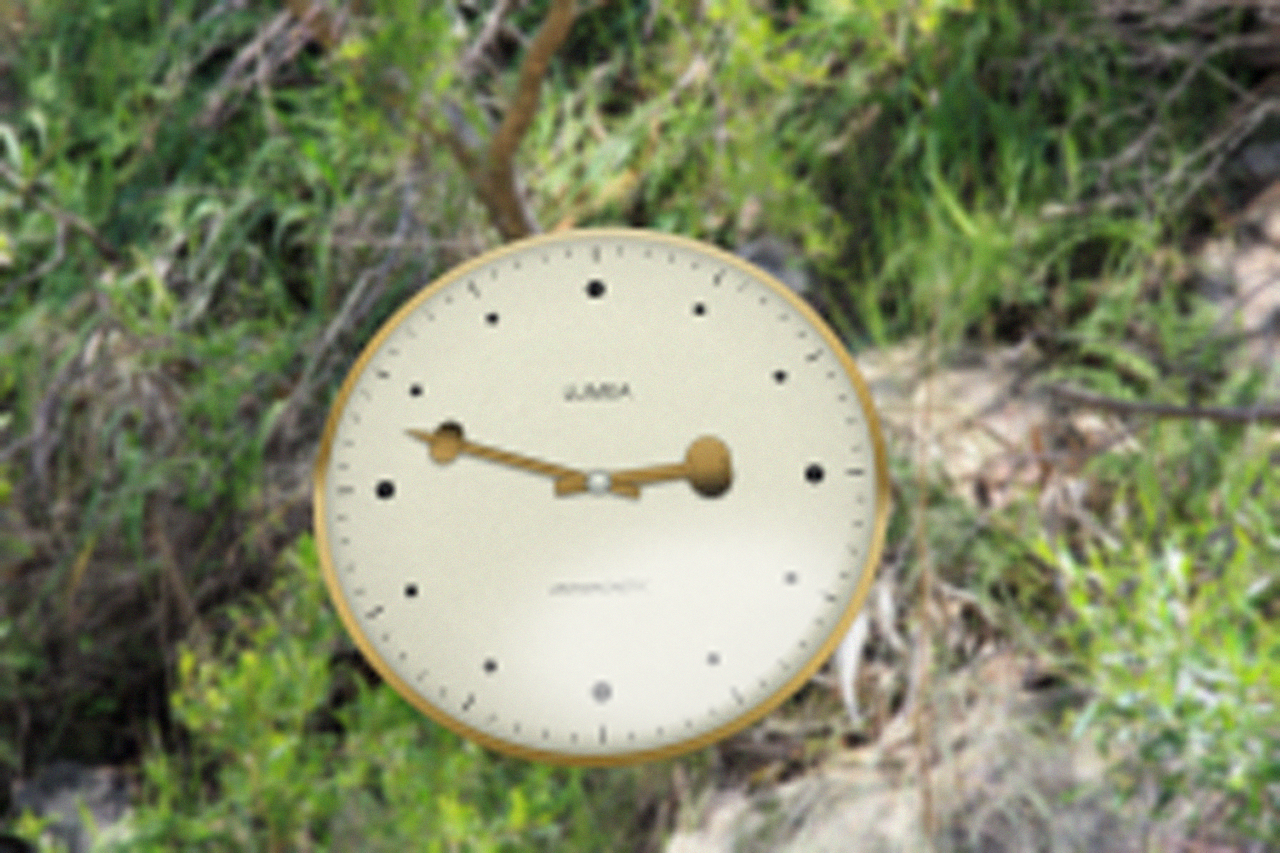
2,48
